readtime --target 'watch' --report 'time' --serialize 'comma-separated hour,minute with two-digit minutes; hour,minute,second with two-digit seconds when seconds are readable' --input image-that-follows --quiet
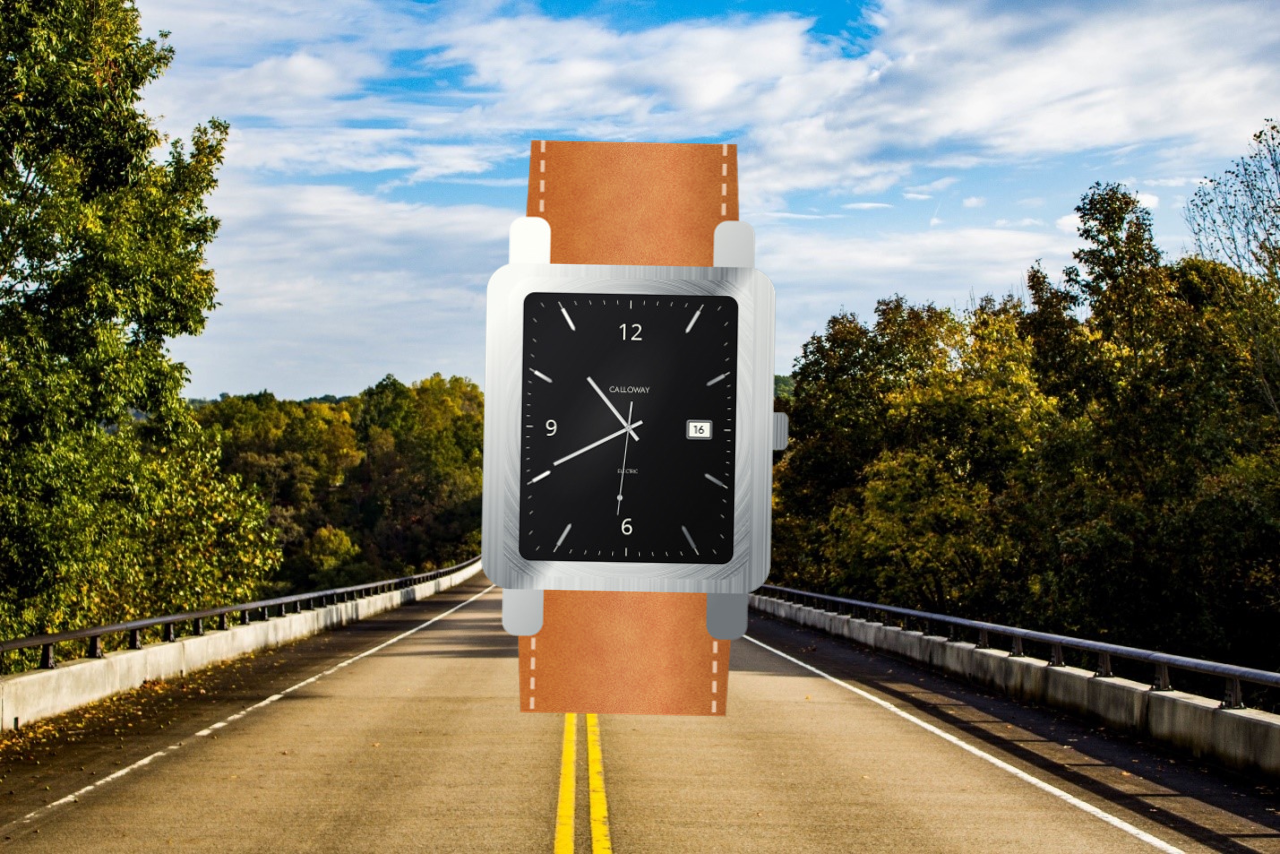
10,40,31
